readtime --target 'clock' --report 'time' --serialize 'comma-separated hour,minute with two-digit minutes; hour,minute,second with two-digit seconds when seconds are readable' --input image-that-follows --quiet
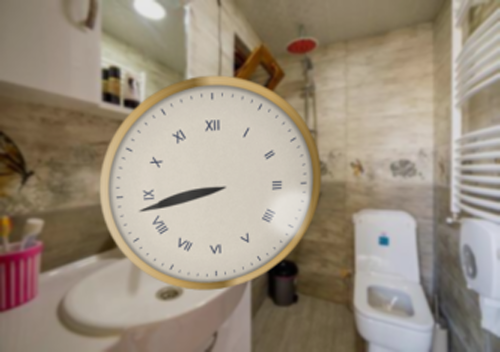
8,43
